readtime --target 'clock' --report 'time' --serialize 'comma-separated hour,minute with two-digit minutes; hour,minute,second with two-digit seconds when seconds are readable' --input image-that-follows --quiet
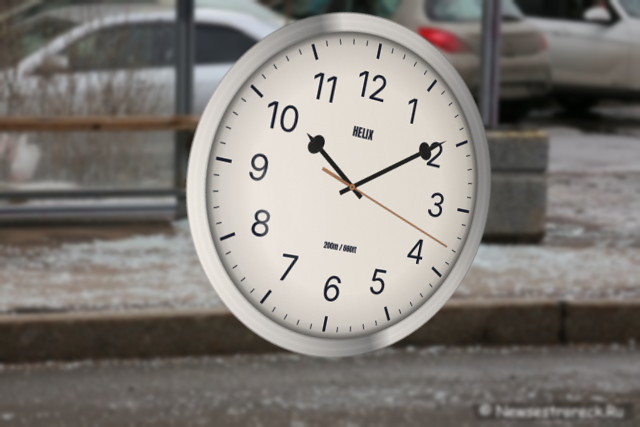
10,09,18
